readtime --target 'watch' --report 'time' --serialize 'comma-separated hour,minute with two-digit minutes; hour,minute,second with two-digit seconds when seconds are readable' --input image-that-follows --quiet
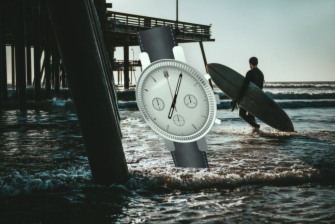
7,05
